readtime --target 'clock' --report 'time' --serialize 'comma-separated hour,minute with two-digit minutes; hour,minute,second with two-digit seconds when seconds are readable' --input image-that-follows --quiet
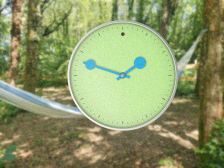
1,48
